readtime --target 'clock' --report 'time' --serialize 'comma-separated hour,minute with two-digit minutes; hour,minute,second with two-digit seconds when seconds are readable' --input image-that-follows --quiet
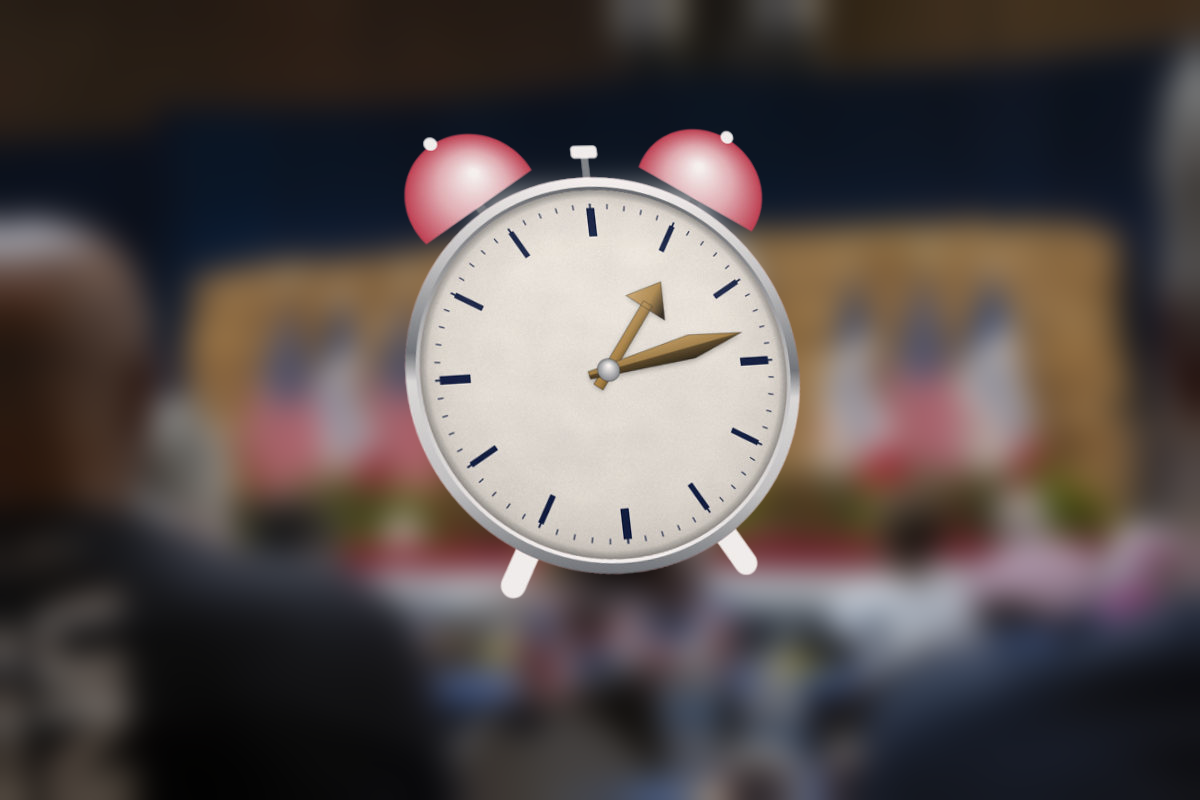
1,13
